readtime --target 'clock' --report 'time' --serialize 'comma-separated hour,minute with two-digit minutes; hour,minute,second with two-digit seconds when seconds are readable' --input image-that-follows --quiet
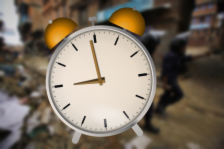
8,59
